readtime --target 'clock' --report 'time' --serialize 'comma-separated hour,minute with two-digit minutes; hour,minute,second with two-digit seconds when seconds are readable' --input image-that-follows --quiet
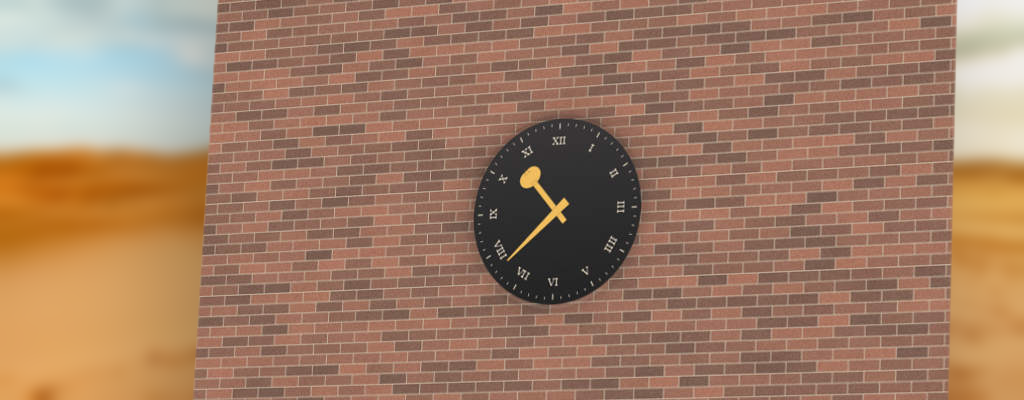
10,38
